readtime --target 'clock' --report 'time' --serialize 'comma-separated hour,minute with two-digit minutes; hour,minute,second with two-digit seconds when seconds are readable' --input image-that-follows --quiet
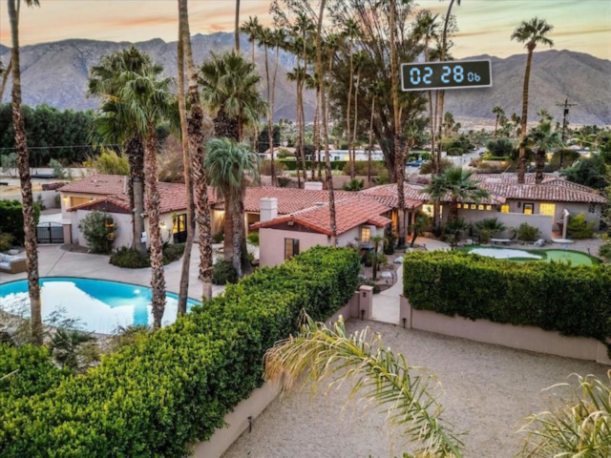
2,28,06
